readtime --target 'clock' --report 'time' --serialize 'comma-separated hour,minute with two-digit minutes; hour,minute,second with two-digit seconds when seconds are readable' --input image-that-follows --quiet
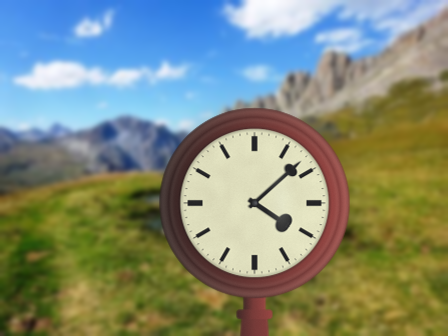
4,08
